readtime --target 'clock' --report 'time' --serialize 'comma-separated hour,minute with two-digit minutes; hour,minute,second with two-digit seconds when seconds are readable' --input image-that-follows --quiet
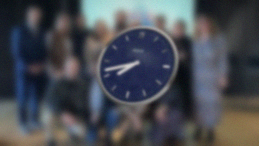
7,42
